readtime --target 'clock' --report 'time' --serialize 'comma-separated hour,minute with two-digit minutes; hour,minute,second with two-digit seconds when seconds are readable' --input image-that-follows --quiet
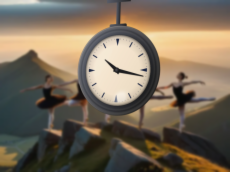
10,17
